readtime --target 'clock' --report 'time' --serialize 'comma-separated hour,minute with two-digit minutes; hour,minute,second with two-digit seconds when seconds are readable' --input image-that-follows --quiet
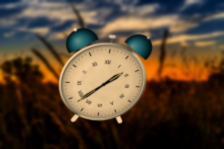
1,38
